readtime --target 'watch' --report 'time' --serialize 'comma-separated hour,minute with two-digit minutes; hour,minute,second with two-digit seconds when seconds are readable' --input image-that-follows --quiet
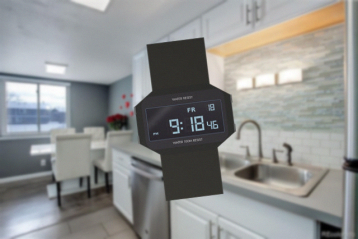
9,18,46
